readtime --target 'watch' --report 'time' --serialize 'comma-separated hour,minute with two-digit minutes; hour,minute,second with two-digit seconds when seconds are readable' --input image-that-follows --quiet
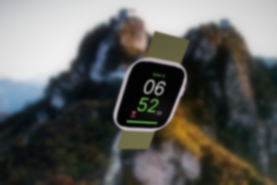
6,52
